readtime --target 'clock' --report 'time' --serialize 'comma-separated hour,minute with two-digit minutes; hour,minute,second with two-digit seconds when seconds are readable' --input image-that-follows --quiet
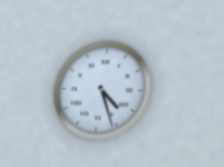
4,26
